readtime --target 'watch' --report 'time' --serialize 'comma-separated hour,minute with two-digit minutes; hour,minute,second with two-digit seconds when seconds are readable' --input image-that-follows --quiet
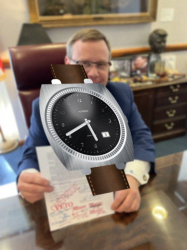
5,41
